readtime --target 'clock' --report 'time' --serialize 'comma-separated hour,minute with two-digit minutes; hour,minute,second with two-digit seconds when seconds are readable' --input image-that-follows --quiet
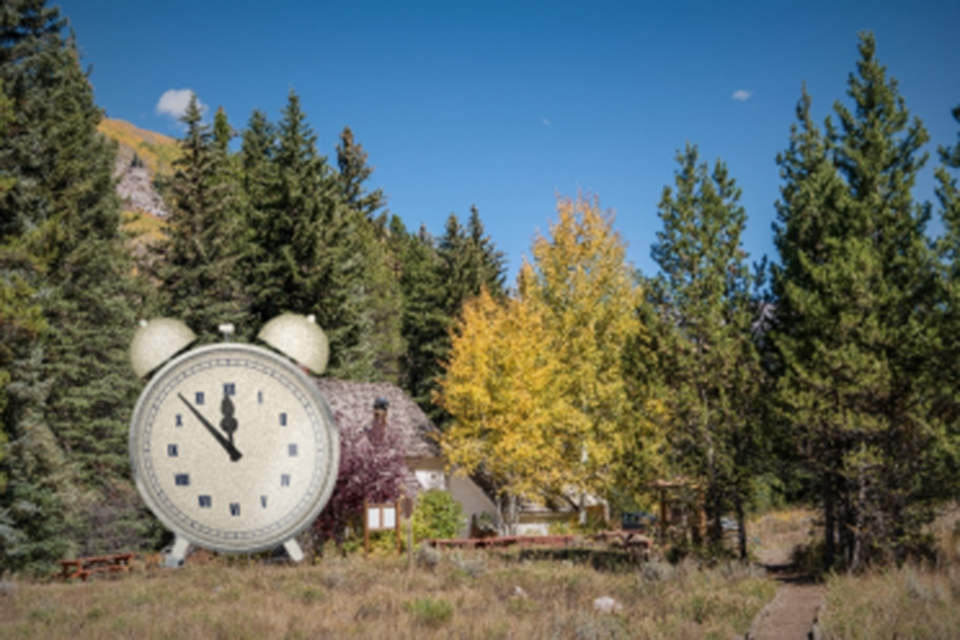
11,53
